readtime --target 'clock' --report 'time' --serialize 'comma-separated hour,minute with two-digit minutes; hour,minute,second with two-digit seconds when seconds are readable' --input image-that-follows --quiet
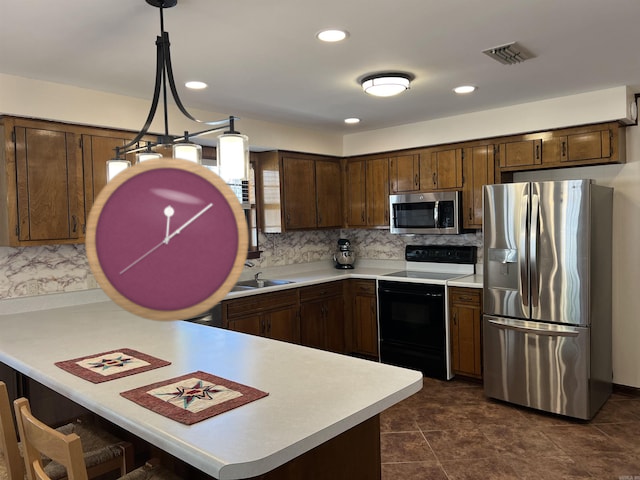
12,08,39
